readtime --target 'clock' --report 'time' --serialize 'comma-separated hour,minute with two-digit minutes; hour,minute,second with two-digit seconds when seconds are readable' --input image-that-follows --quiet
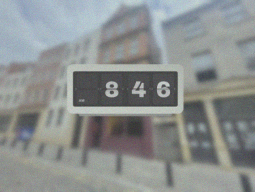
8,46
